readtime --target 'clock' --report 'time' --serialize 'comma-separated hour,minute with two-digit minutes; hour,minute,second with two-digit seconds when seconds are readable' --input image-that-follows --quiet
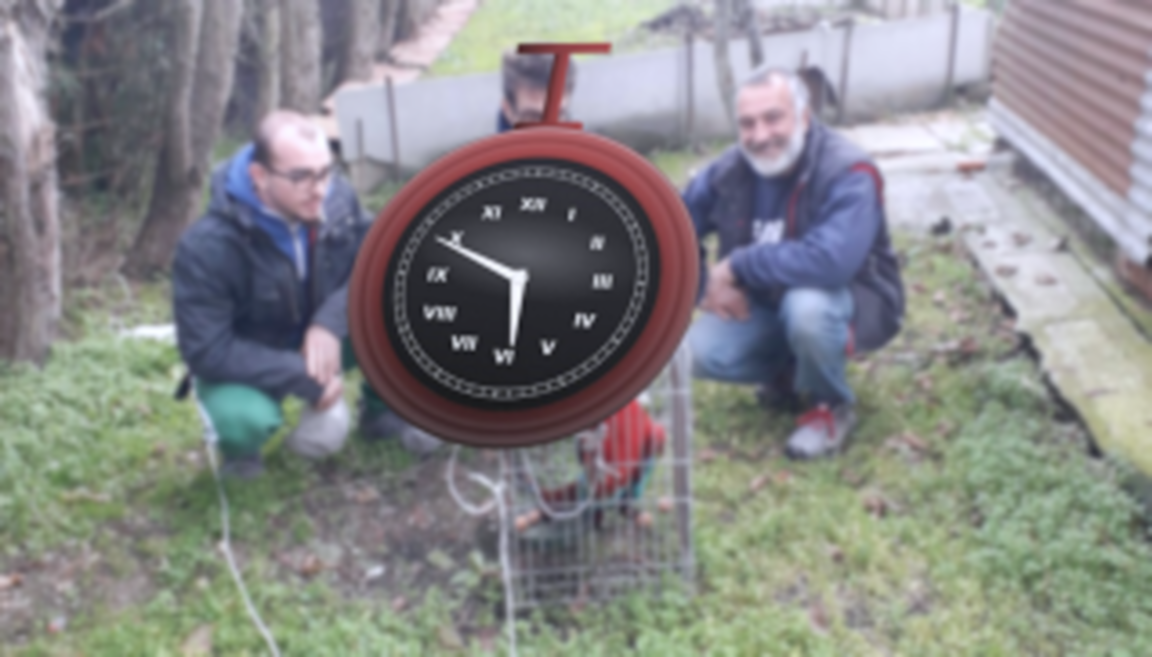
5,49
